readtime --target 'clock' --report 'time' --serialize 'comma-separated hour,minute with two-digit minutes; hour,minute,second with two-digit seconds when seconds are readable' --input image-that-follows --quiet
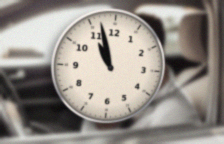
10,57
